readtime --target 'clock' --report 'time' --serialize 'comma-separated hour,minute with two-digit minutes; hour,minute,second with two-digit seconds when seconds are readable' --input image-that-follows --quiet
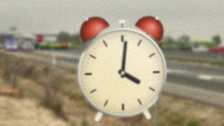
4,01
